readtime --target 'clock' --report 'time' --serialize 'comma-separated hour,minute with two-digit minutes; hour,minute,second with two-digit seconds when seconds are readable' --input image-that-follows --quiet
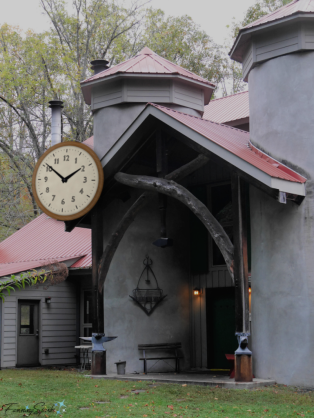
1,51
